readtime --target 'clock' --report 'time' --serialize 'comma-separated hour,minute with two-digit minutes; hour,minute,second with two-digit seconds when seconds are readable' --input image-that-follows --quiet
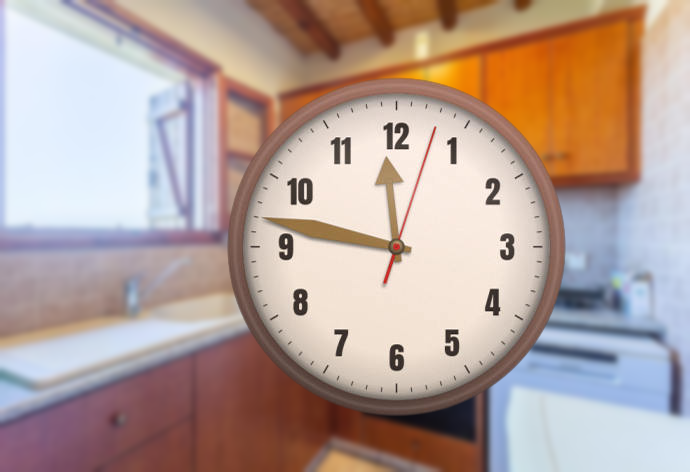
11,47,03
